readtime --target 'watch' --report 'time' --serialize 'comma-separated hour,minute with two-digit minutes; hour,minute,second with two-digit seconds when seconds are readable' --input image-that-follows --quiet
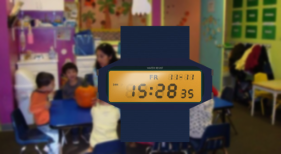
15,28,35
